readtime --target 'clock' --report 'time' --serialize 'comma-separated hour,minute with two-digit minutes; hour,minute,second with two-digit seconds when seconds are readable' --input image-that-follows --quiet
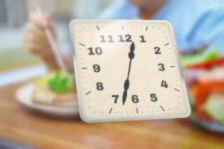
12,33
